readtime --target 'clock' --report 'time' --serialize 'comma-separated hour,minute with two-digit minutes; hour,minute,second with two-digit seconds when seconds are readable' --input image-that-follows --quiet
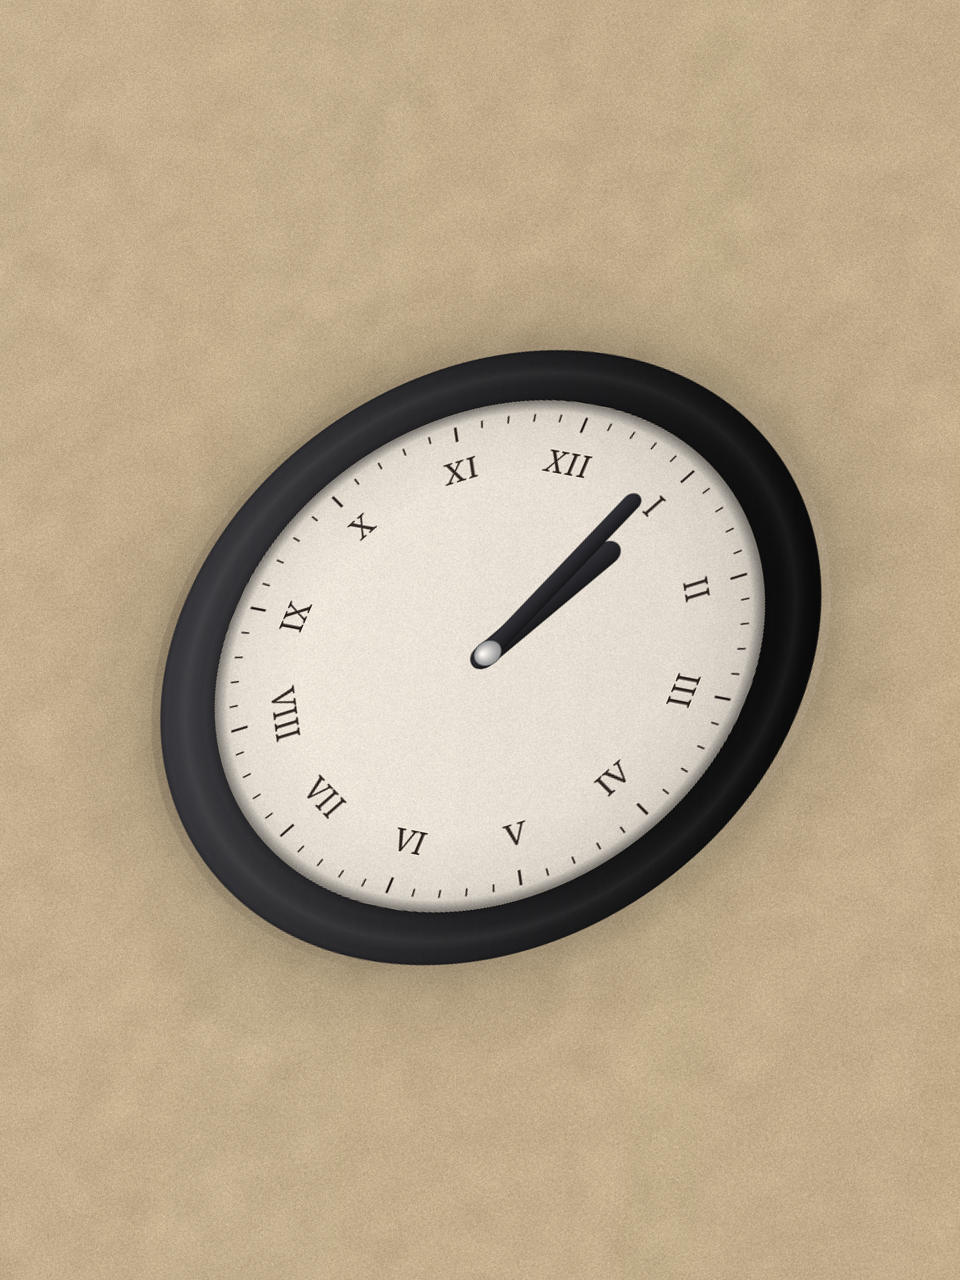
1,04
